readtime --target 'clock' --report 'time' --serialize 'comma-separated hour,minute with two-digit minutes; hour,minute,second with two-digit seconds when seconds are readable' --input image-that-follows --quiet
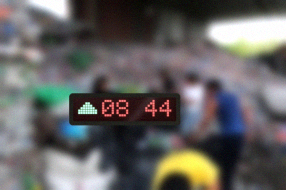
8,44
